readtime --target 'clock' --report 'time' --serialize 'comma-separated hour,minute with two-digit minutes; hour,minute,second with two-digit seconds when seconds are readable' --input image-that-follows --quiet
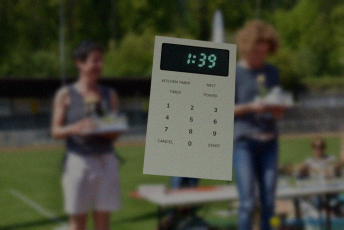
1,39
